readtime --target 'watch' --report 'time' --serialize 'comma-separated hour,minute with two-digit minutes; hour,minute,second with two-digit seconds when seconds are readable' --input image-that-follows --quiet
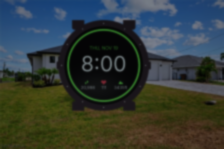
8,00
